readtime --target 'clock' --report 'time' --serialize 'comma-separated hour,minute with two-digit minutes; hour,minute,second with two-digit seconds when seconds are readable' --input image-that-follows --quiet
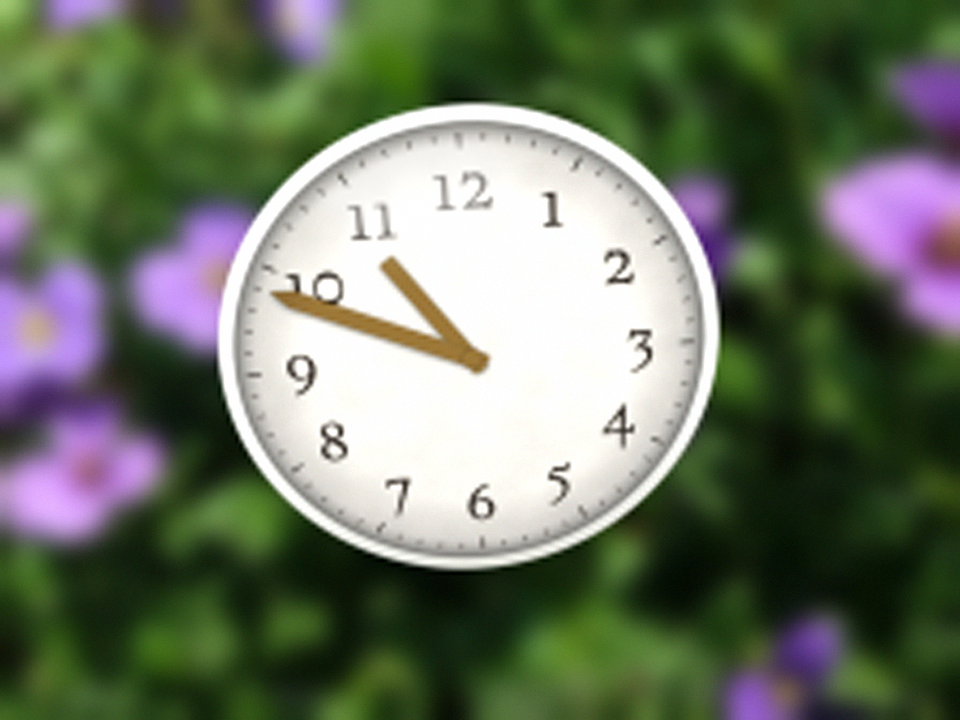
10,49
